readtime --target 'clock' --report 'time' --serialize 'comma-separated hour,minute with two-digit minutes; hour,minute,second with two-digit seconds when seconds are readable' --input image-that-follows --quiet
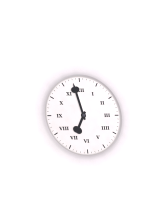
6,58
